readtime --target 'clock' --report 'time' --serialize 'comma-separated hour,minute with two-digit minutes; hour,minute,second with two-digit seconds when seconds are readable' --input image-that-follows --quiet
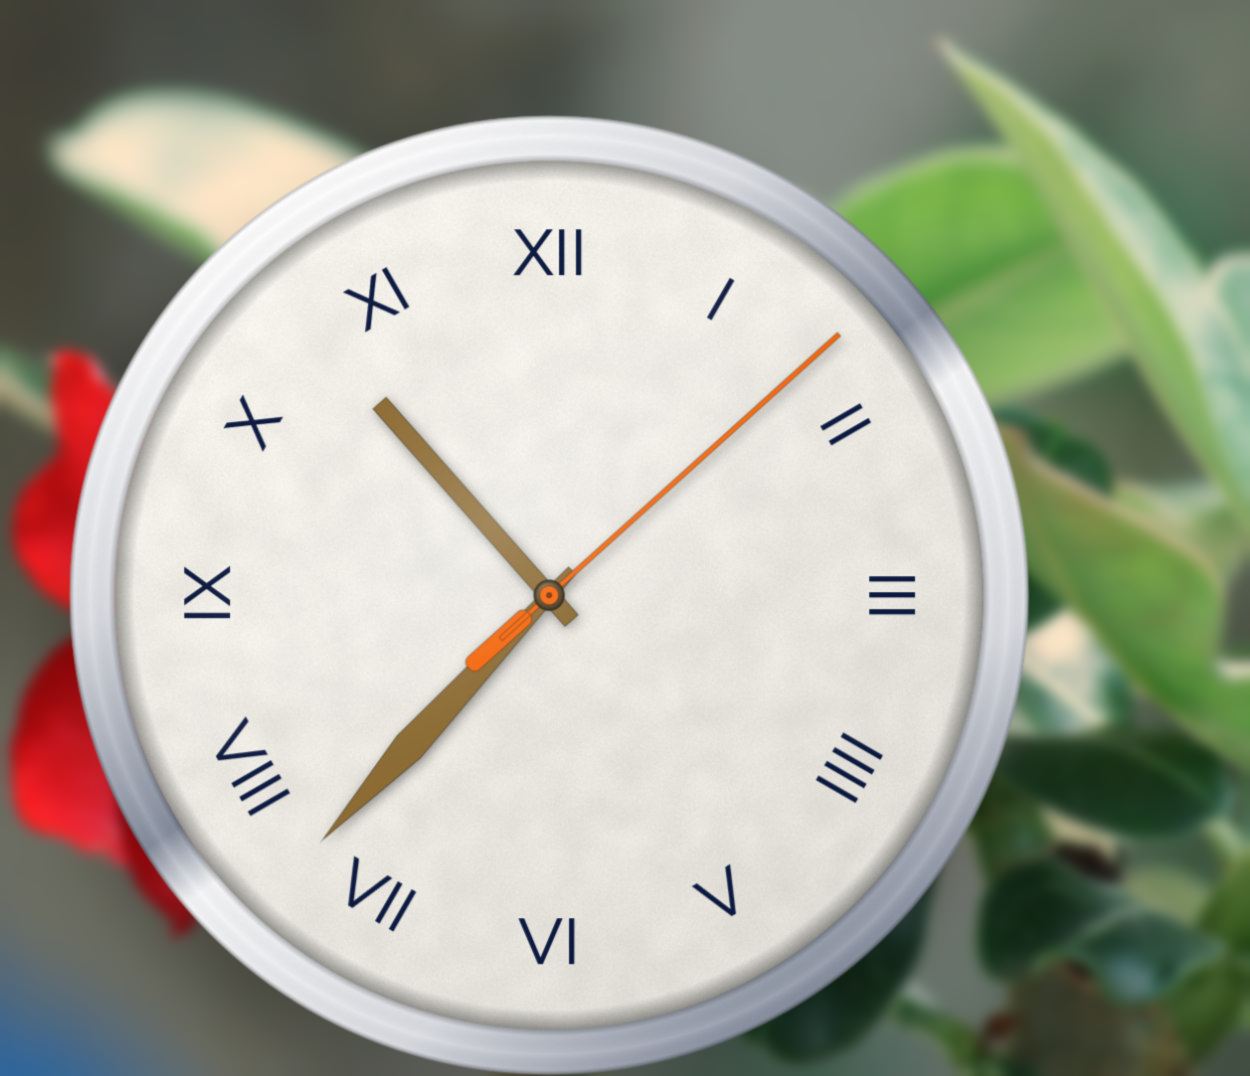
10,37,08
